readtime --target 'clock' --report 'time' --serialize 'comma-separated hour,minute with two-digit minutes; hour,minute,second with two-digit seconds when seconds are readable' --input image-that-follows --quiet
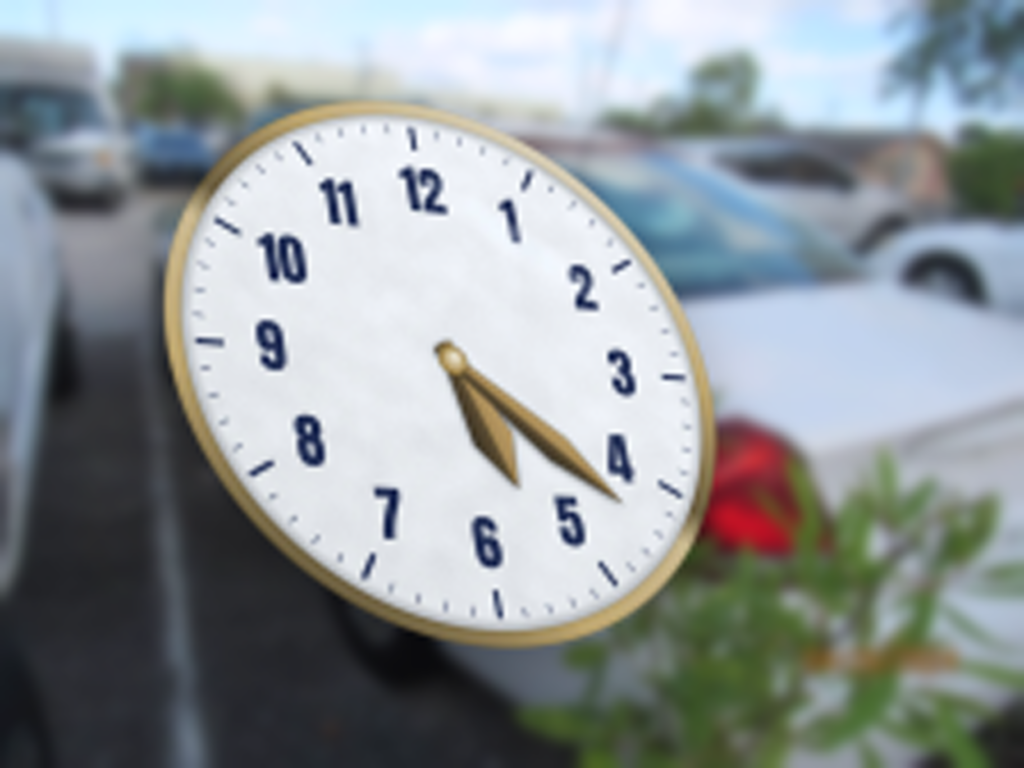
5,22
